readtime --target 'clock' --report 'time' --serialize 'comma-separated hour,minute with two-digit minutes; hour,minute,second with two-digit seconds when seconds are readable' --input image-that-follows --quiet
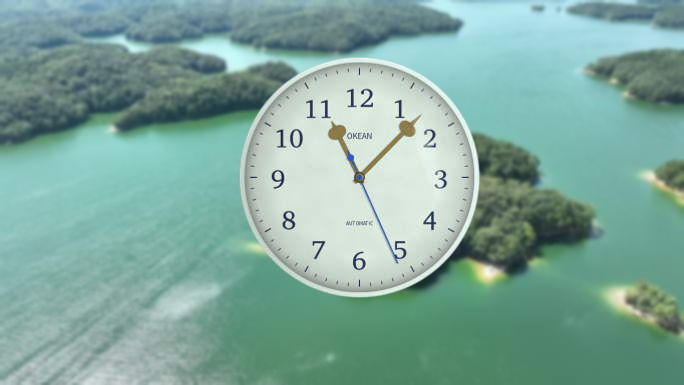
11,07,26
